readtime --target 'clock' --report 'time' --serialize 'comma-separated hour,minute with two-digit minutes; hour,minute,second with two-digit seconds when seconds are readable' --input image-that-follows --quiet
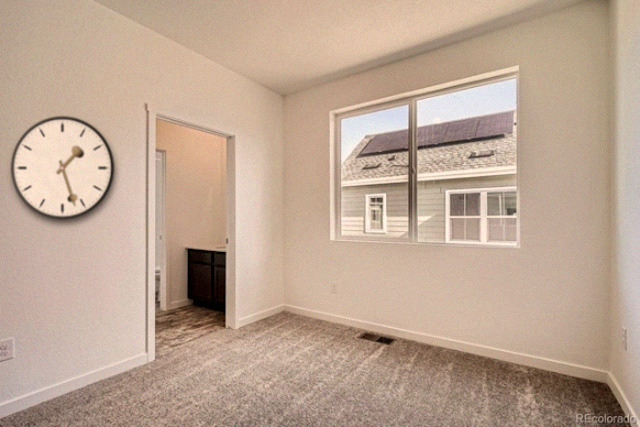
1,27
